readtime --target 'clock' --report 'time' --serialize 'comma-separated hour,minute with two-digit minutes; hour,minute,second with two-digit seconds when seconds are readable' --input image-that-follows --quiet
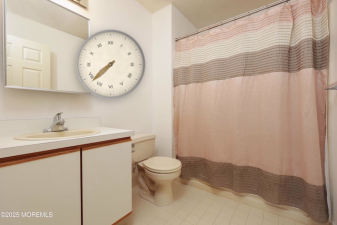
7,38
